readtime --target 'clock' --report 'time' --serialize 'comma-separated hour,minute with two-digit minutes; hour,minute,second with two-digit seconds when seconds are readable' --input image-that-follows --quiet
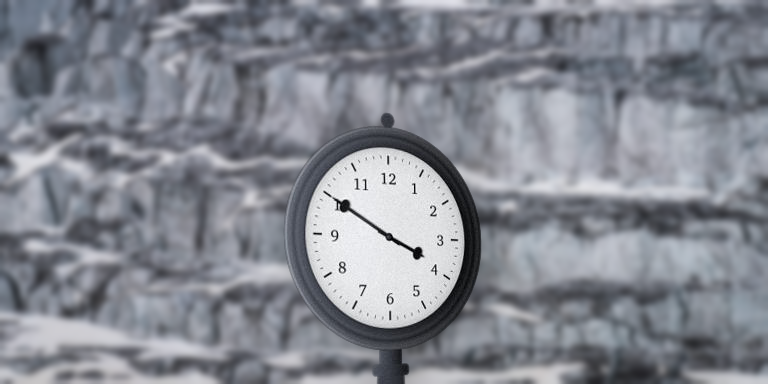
3,50
